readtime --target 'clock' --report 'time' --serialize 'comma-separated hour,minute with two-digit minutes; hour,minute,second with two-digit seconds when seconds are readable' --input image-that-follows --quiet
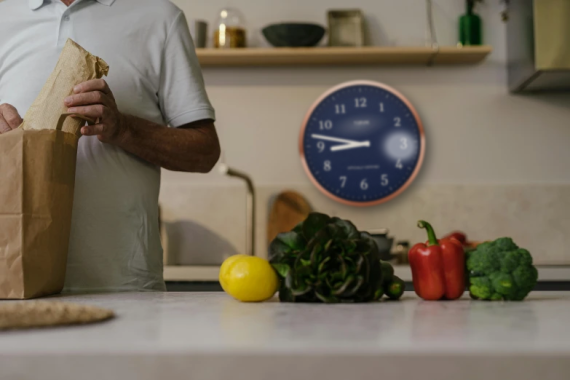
8,47
